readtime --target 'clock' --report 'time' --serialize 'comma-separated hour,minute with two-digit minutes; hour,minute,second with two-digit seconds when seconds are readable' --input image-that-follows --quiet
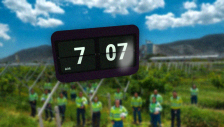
7,07
